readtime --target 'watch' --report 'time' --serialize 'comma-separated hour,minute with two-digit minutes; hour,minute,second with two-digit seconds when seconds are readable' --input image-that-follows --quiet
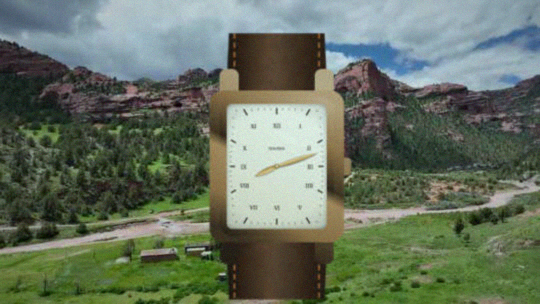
8,12
